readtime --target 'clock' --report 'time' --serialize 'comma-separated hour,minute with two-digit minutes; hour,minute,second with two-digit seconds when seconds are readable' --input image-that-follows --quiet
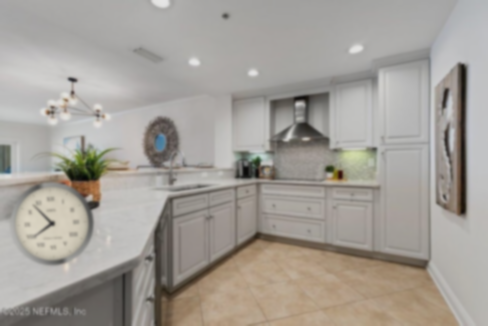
7,53
